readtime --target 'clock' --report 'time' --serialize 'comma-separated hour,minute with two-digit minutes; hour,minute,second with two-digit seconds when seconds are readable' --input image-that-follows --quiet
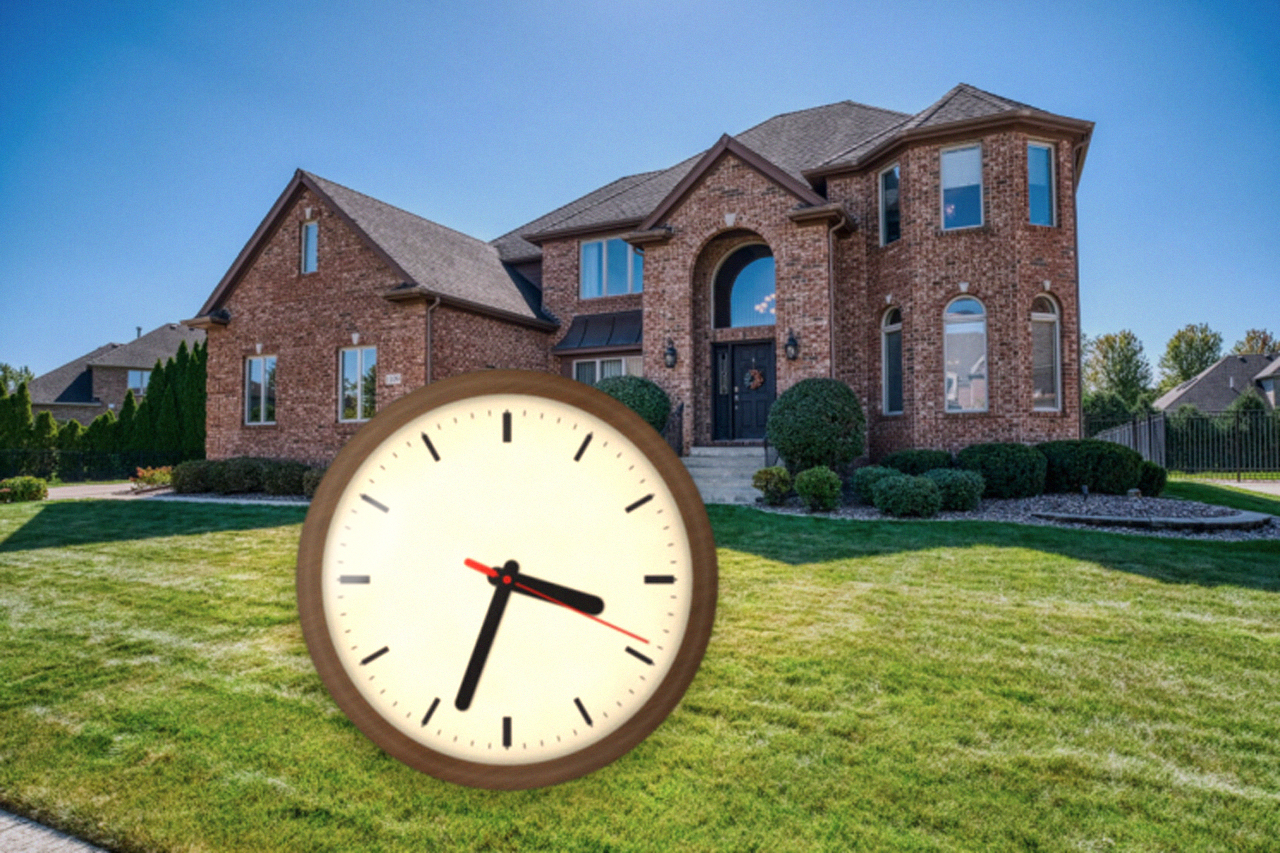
3,33,19
